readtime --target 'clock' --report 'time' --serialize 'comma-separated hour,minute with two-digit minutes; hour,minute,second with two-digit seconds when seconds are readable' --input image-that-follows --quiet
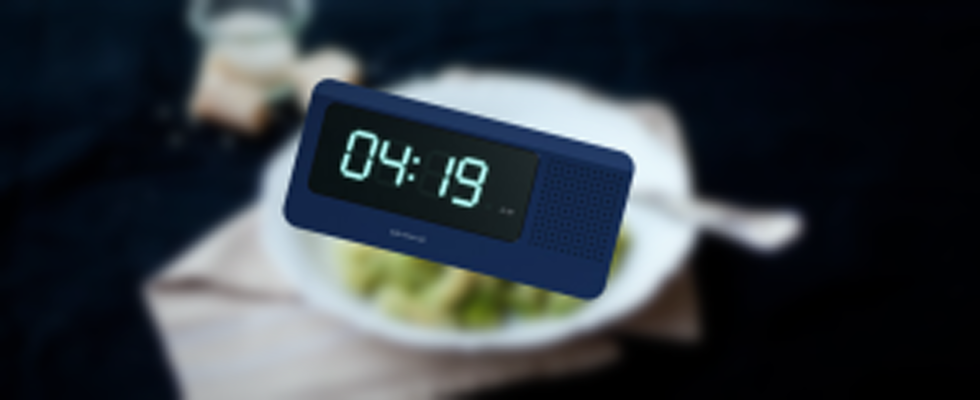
4,19
